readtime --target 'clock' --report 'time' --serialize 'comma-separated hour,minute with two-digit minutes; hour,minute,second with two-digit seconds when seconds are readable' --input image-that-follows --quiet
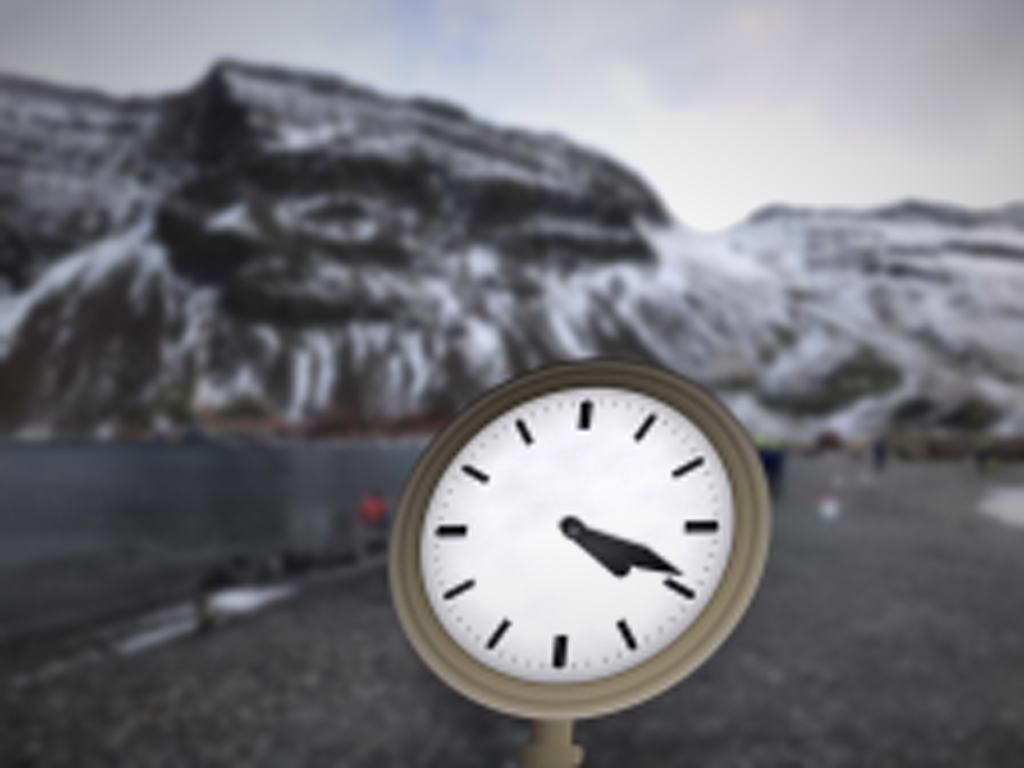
4,19
